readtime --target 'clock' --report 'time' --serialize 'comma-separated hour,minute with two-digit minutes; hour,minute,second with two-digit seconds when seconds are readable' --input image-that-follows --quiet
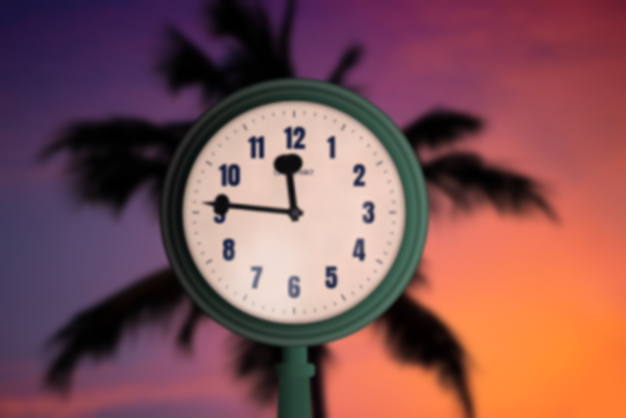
11,46
